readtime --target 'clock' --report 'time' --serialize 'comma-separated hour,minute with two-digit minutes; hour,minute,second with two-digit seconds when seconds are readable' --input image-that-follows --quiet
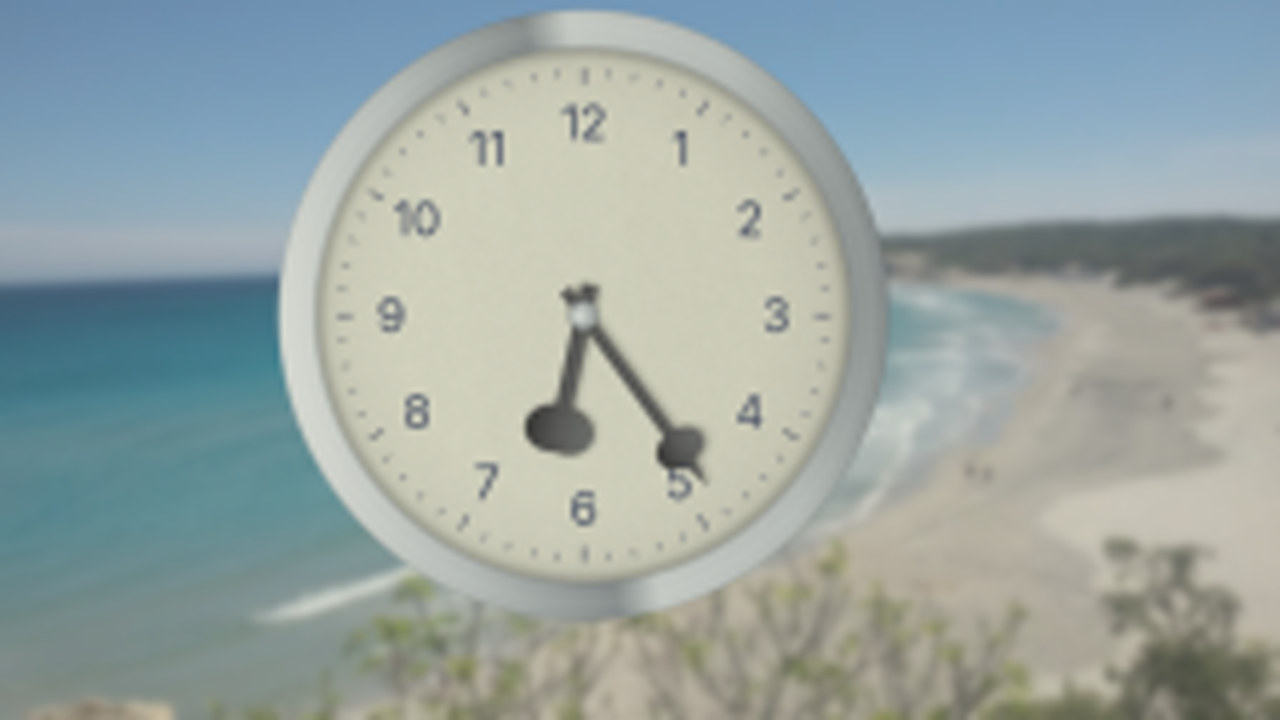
6,24
